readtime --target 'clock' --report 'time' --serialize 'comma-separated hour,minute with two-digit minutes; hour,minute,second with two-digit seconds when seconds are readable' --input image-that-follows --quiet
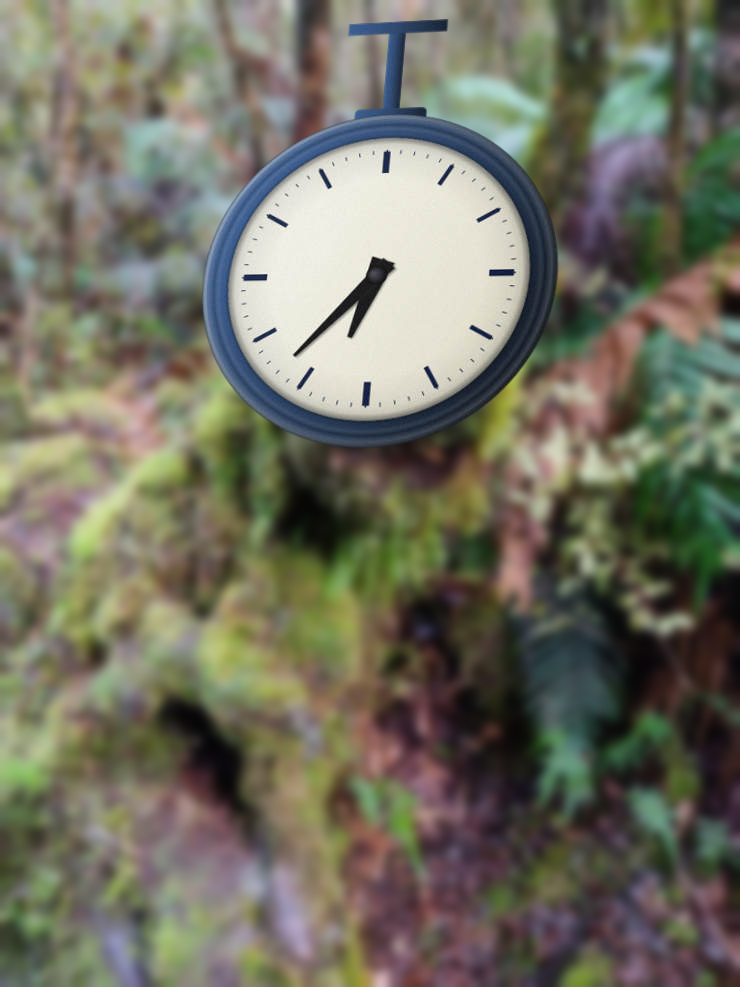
6,37
